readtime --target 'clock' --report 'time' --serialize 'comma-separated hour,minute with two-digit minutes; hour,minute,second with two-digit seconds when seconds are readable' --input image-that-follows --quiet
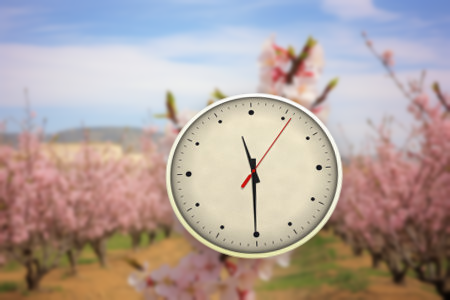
11,30,06
